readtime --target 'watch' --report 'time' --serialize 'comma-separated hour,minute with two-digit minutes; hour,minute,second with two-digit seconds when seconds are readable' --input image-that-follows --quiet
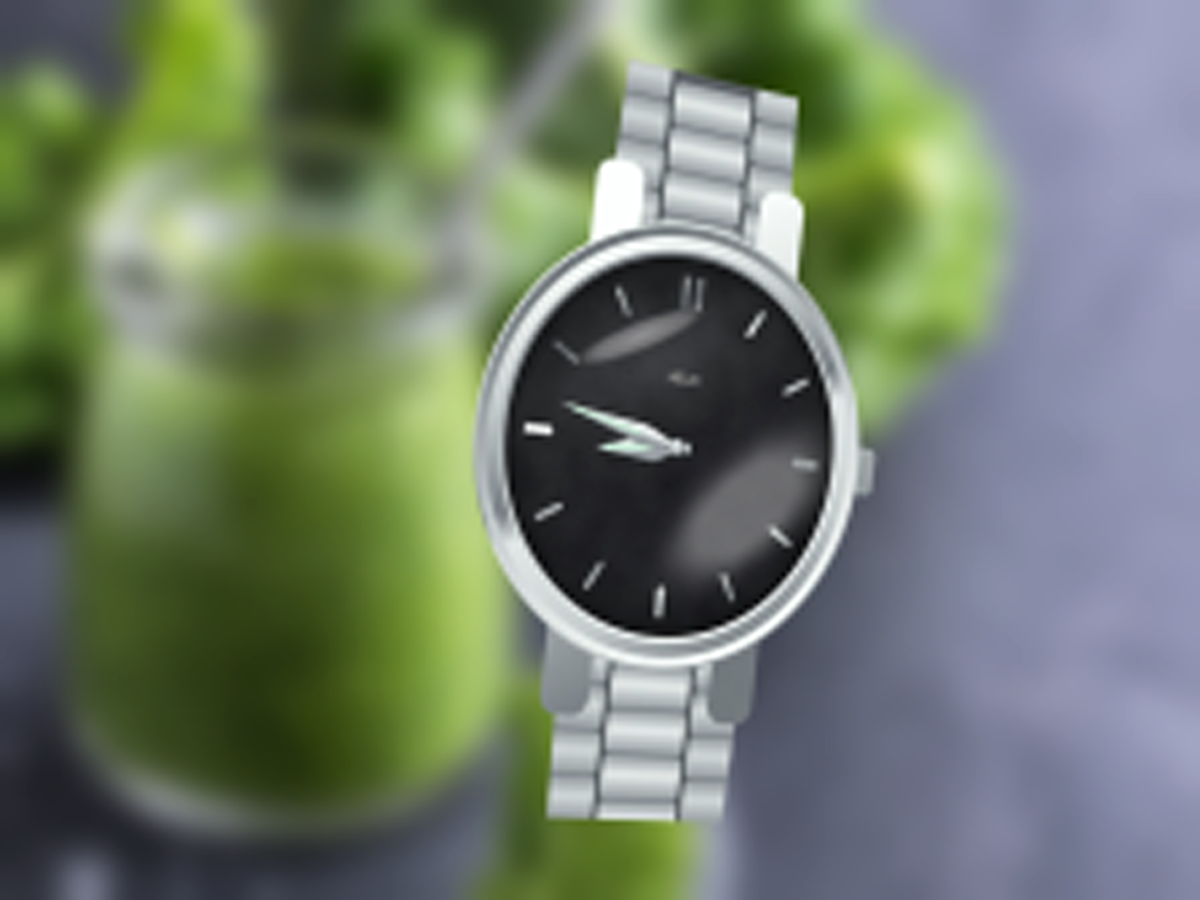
8,47
